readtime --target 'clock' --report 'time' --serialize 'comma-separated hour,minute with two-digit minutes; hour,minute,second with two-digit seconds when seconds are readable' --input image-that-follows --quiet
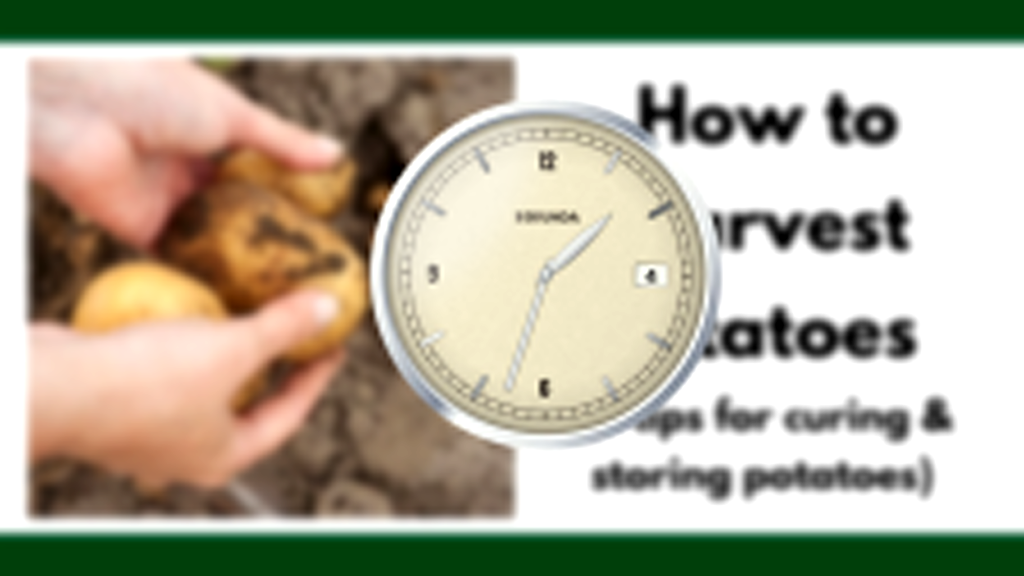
1,33
